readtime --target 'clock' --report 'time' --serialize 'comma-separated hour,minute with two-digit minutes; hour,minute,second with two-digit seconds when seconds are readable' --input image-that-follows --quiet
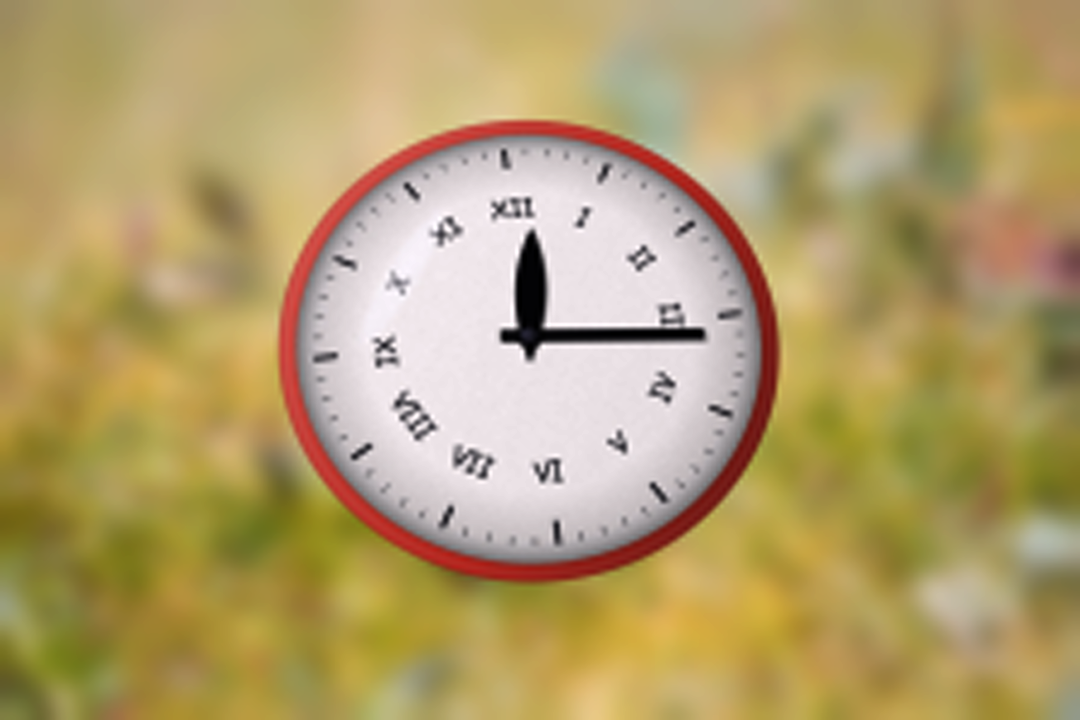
12,16
